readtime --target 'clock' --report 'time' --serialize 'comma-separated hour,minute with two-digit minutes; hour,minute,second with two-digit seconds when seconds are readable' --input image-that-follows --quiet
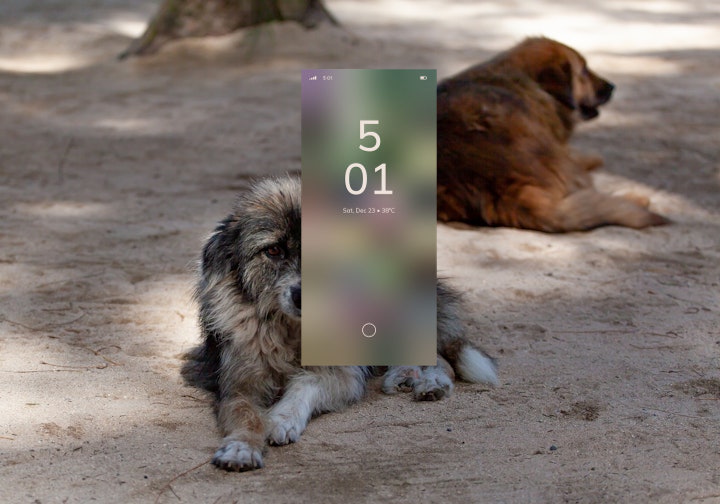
5,01
